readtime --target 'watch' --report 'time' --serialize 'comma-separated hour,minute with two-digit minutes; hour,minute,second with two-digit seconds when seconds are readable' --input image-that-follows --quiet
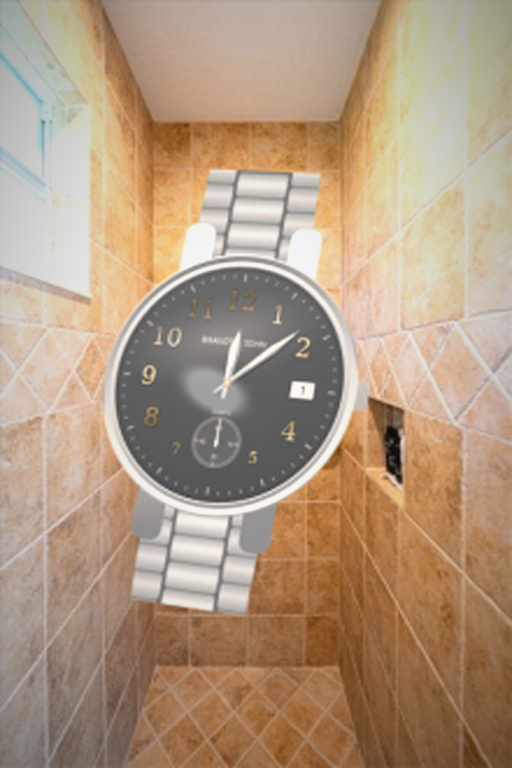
12,08
